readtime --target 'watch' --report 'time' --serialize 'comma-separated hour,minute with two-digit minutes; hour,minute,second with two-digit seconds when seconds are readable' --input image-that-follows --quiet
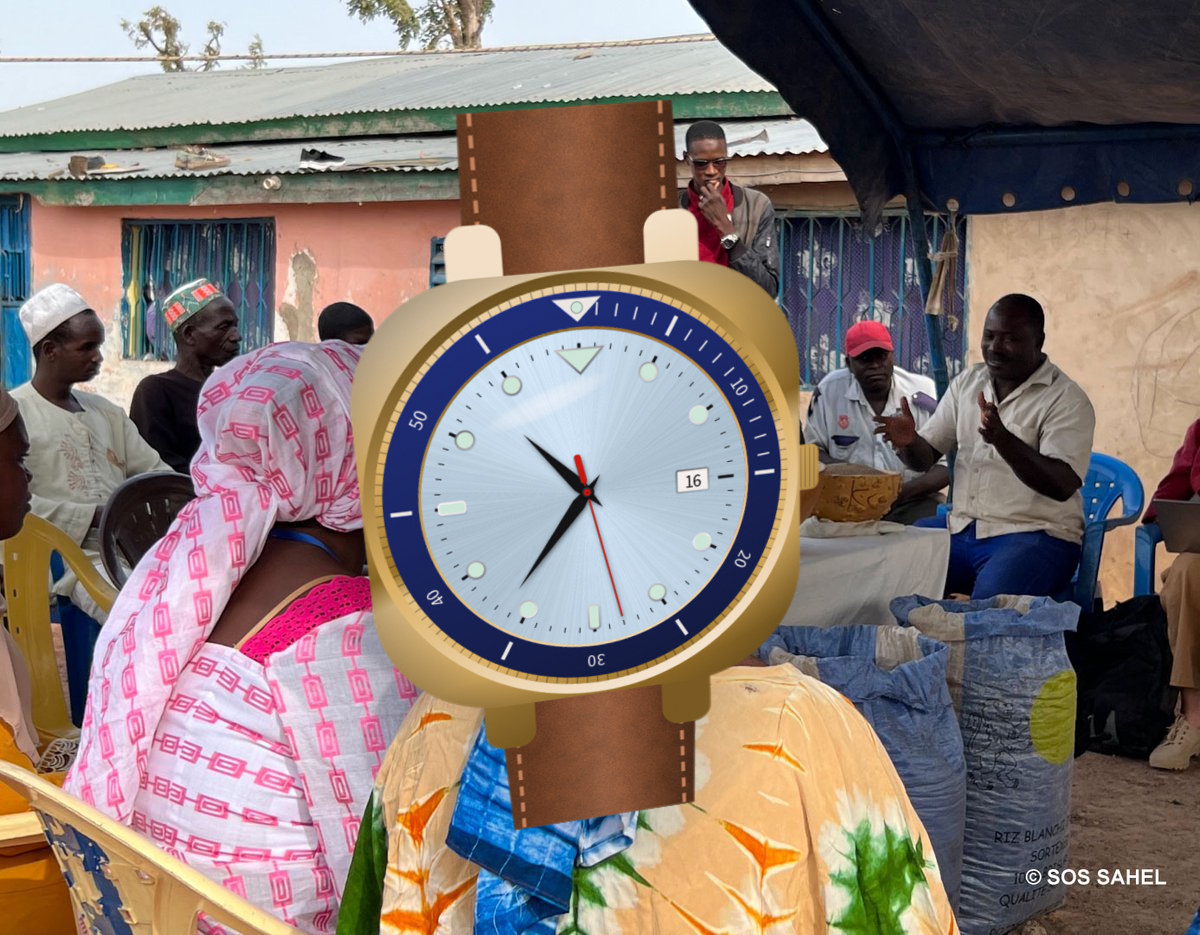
10,36,28
